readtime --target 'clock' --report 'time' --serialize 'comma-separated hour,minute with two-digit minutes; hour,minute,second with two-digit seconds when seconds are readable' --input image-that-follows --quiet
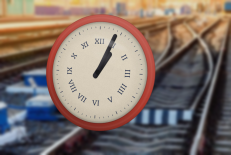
1,04
